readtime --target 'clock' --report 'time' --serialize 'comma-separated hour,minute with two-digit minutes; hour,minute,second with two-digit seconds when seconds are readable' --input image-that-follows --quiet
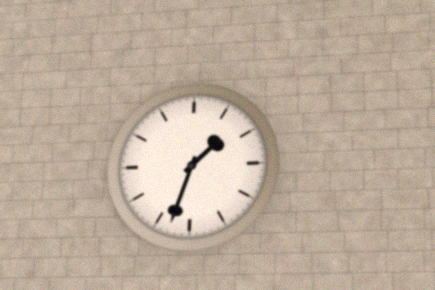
1,33
